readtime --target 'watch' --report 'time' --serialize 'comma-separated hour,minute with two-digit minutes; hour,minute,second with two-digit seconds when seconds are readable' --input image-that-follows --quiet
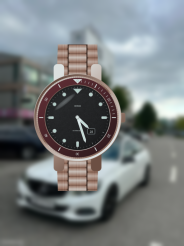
4,27
